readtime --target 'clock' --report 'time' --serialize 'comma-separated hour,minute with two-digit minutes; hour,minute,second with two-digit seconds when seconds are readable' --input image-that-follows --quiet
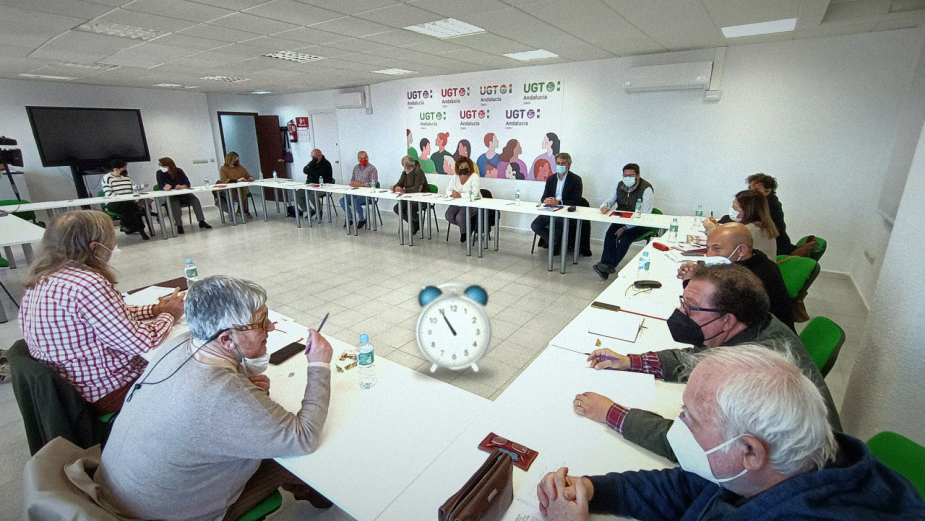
10,55
